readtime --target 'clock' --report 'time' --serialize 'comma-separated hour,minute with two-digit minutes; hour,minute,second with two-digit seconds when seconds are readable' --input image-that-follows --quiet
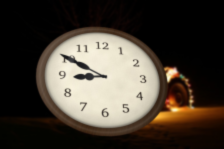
8,50
